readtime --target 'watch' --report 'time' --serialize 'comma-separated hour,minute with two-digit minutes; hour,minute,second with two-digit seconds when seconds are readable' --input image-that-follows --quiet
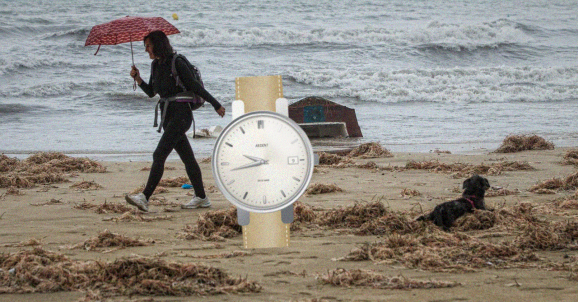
9,43
